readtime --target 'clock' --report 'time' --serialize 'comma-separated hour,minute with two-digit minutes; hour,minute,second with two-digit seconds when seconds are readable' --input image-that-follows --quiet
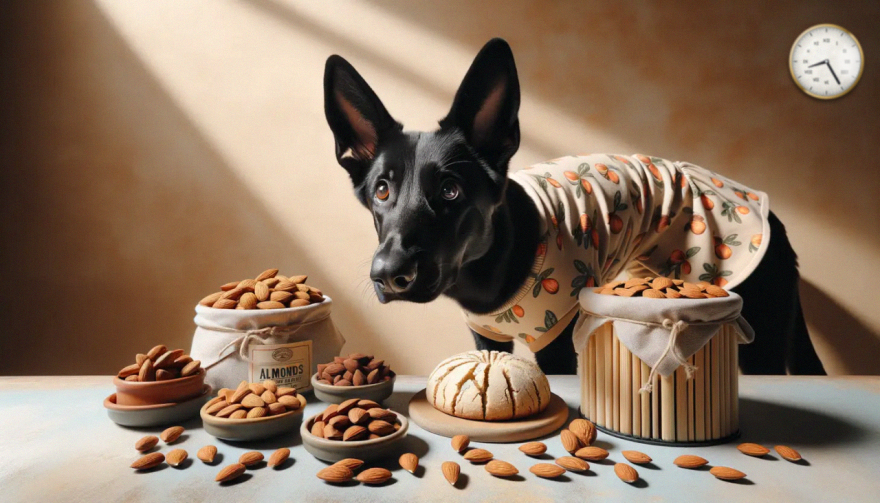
8,25
